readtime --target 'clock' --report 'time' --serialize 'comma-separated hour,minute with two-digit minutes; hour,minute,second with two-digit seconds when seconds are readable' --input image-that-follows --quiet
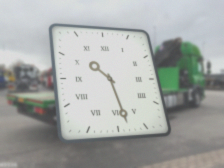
10,28
